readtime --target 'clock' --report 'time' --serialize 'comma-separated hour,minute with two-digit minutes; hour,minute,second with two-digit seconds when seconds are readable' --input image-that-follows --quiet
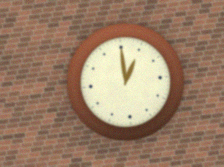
1,00
